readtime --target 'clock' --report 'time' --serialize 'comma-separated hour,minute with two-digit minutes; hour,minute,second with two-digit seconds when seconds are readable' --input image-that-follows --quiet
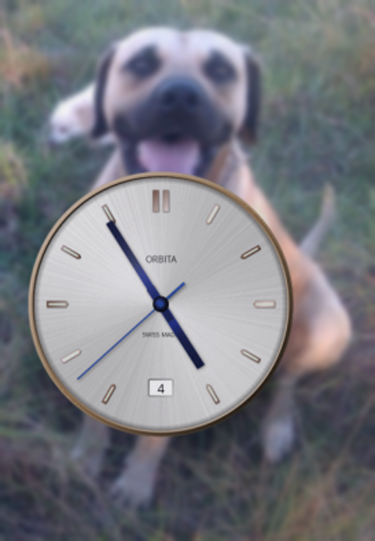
4,54,38
